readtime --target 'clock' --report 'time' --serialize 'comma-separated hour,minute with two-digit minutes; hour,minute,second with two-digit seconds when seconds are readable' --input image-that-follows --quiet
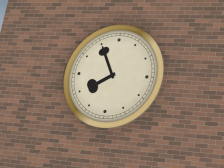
7,55
